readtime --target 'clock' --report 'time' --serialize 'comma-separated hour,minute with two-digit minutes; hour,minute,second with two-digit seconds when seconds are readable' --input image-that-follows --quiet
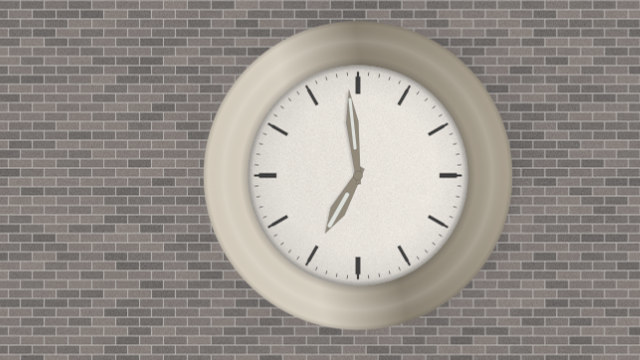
6,59
